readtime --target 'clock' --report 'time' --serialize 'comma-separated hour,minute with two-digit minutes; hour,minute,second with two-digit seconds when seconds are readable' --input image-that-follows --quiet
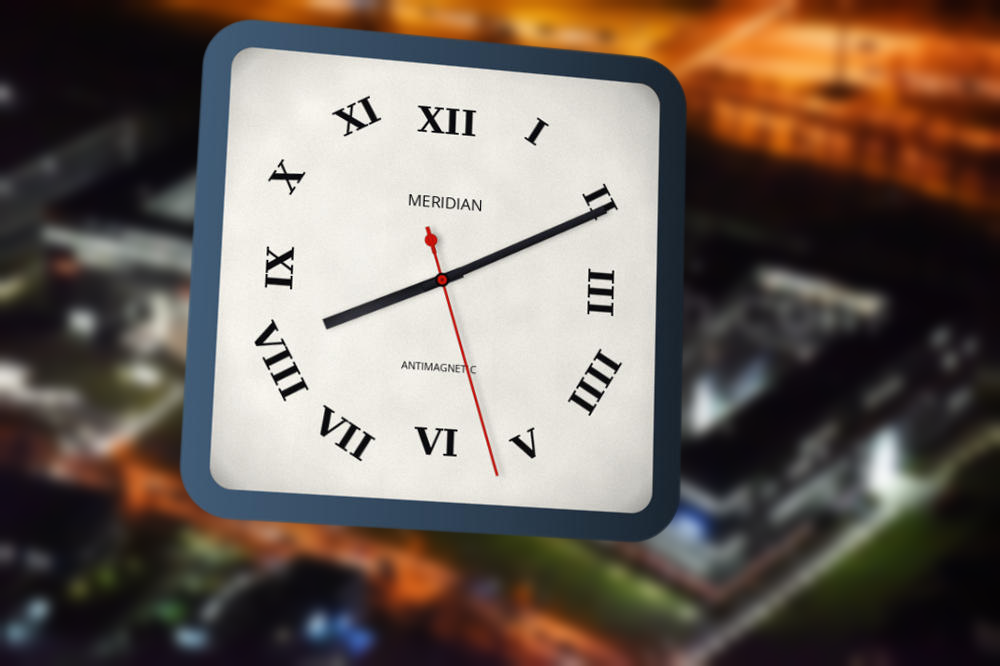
8,10,27
